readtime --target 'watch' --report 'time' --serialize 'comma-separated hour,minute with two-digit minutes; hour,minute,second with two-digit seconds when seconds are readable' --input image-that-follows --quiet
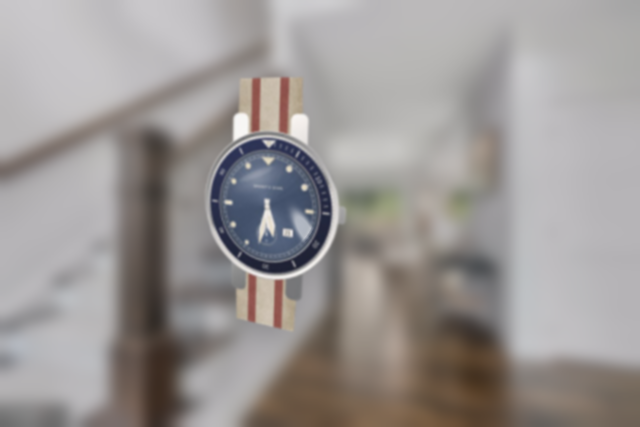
5,32
